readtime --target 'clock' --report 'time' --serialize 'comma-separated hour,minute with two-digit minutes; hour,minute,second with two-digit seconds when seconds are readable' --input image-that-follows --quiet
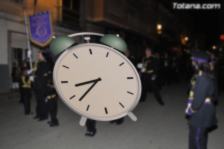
8,38
